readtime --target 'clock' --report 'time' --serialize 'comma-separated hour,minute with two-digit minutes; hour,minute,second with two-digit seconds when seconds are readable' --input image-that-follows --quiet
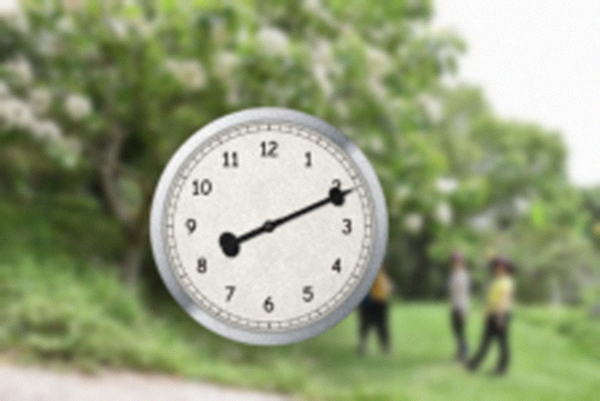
8,11
